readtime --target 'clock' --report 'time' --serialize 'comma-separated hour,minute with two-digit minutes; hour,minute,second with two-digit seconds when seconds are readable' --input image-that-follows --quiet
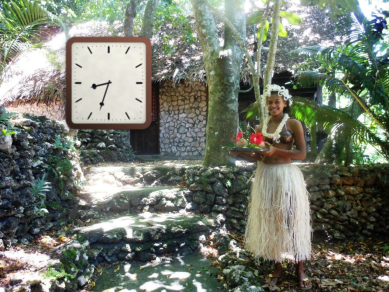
8,33
